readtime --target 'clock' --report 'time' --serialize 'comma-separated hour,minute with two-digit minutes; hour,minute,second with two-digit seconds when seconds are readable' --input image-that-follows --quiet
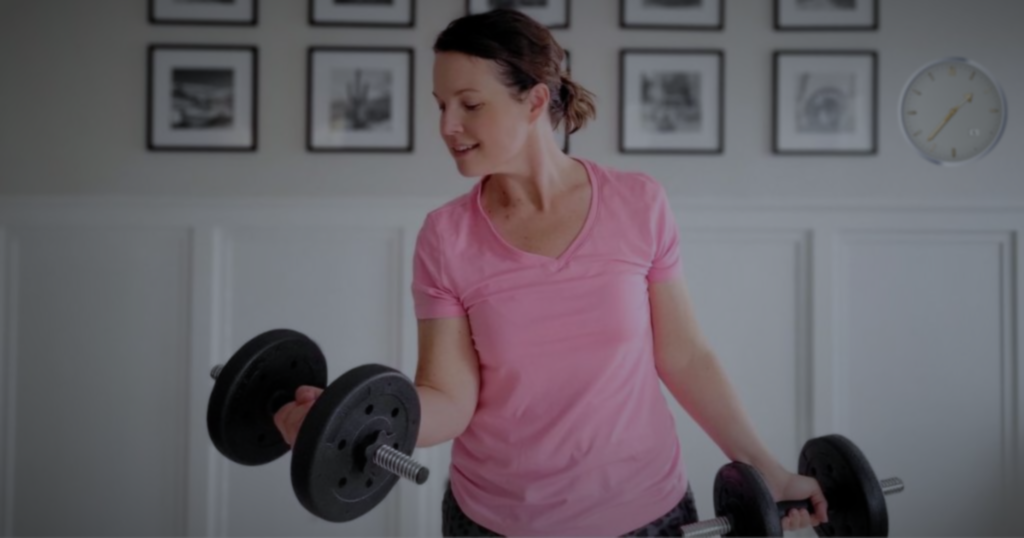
1,37
